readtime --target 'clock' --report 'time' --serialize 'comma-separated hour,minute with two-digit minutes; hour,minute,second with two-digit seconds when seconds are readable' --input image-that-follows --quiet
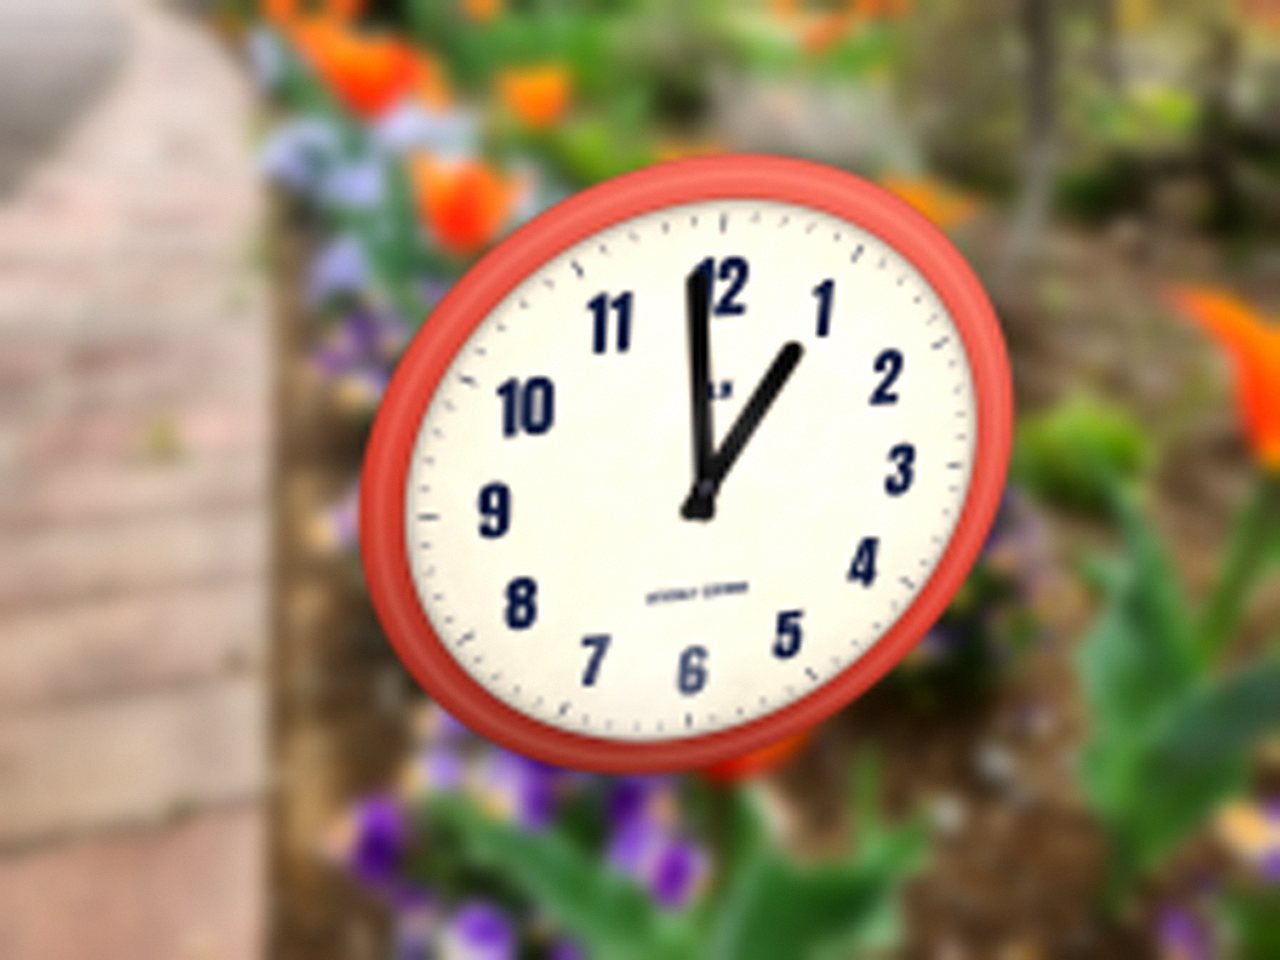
12,59
